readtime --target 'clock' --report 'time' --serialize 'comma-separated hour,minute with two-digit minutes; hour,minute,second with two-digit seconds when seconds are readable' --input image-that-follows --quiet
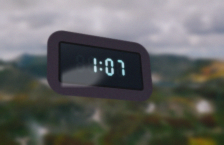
1,07
